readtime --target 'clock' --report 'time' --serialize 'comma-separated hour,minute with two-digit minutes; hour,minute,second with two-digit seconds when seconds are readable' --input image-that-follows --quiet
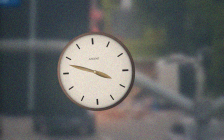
3,48
